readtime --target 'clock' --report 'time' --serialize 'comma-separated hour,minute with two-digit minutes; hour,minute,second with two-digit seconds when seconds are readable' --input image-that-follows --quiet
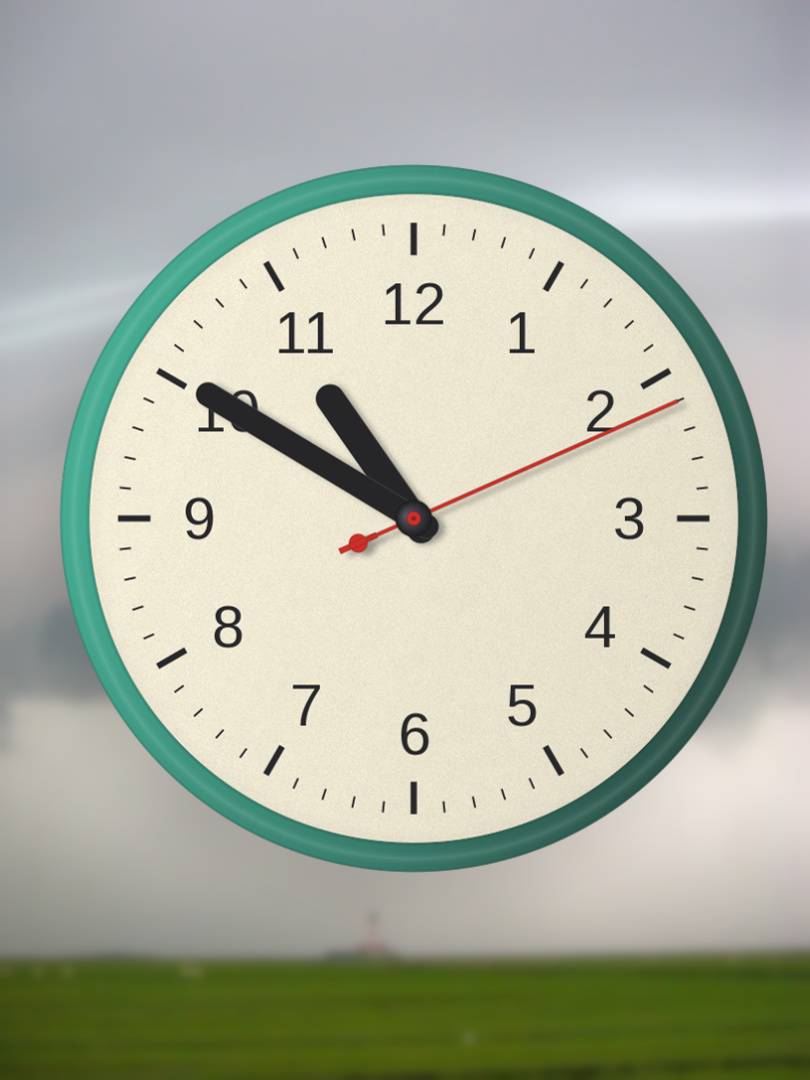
10,50,11
